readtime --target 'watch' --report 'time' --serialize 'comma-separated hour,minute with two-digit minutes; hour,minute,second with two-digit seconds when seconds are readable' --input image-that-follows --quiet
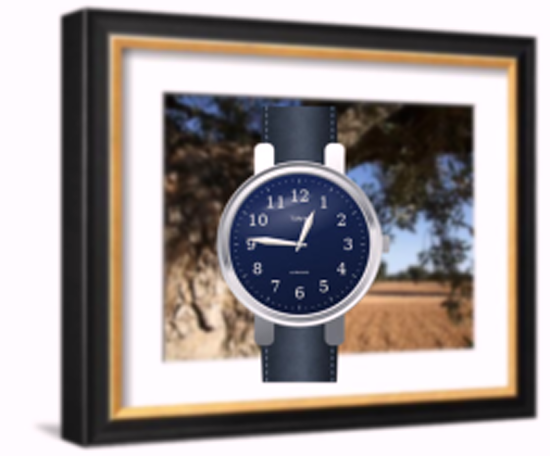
12,46
